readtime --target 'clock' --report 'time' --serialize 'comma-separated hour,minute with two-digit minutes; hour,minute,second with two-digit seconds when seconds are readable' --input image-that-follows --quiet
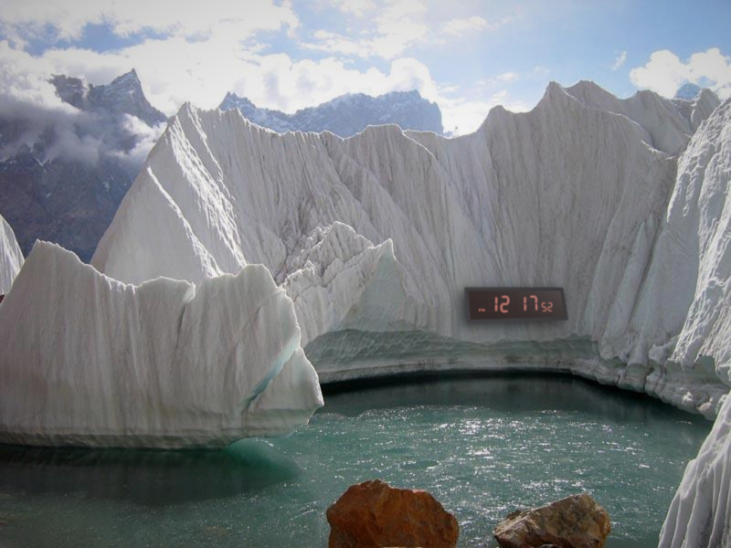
12,17,52
